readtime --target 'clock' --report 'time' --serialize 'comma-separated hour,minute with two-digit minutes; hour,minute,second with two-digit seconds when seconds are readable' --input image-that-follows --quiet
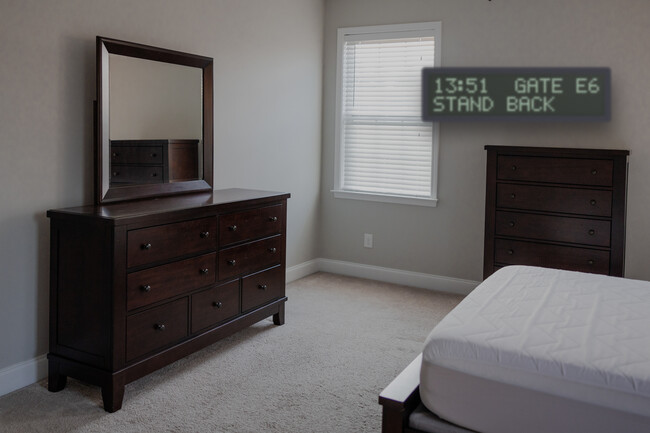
13,51
